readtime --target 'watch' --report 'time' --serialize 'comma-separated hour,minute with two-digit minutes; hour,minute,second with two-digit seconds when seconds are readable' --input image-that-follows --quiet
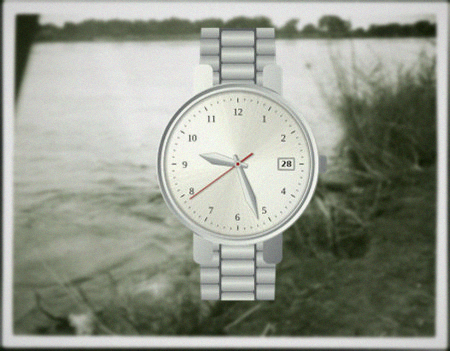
9,26,39
